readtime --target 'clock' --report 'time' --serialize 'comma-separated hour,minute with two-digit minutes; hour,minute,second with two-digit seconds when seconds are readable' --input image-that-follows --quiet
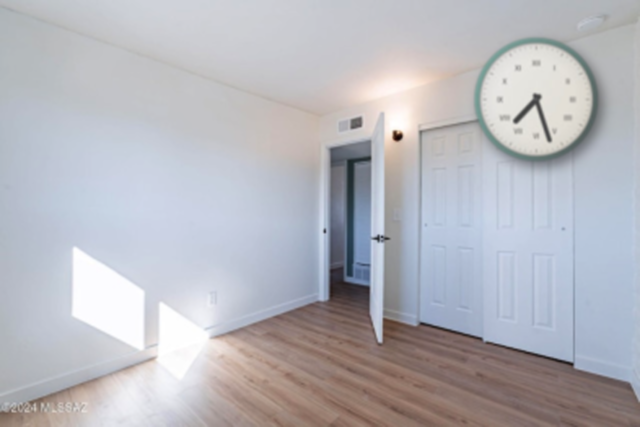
7,27
